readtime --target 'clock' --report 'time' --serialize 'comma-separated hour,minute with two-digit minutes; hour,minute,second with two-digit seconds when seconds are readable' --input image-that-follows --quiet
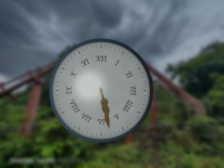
5,28
